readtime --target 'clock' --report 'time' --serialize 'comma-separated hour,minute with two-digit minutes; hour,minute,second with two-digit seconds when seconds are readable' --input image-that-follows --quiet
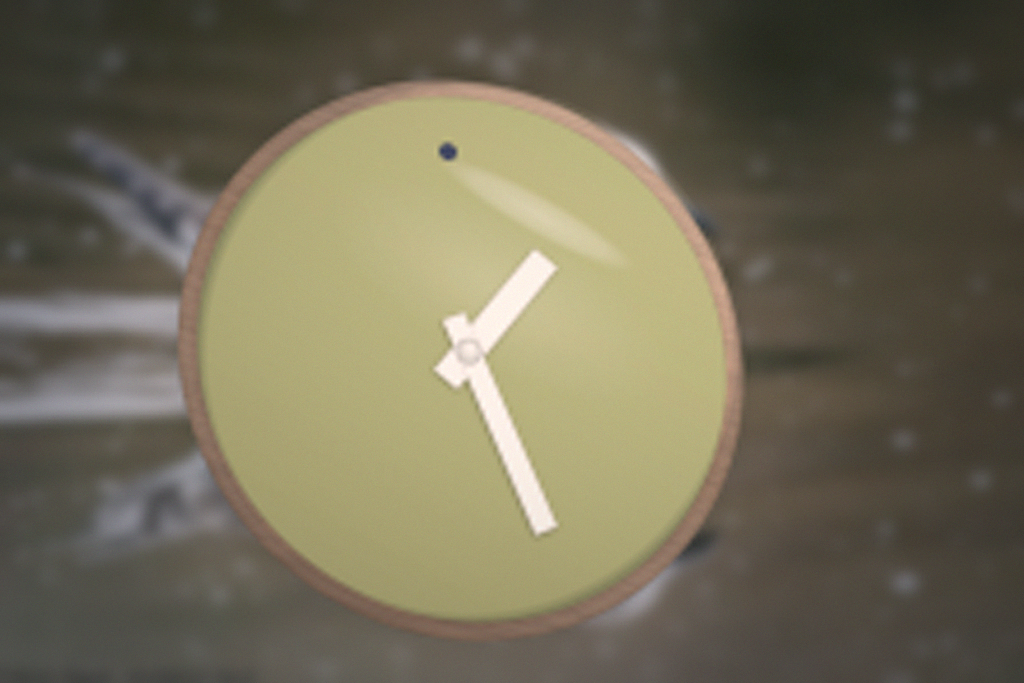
1,27
